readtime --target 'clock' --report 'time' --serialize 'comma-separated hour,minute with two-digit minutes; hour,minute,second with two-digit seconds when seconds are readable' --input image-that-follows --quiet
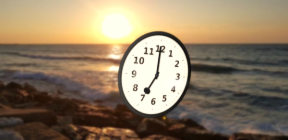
7,00
